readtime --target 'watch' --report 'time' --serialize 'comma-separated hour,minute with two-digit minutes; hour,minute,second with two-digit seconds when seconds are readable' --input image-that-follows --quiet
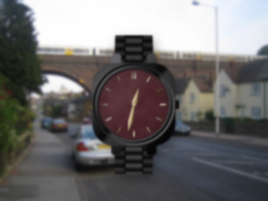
12,32
